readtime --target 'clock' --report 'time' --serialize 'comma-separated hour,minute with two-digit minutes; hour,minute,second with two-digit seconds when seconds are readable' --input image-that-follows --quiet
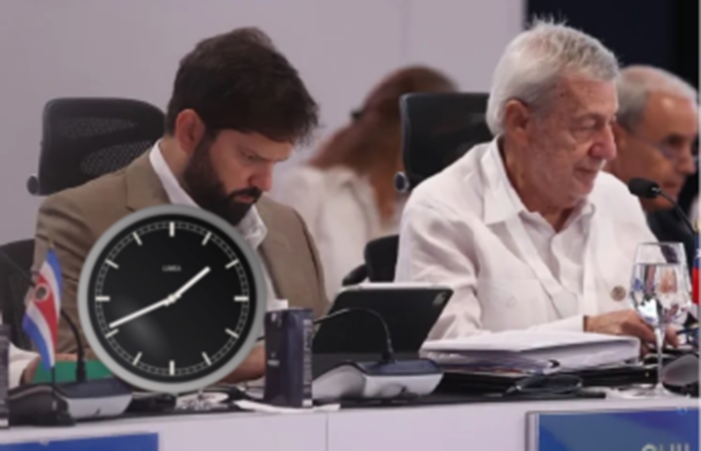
1,41
